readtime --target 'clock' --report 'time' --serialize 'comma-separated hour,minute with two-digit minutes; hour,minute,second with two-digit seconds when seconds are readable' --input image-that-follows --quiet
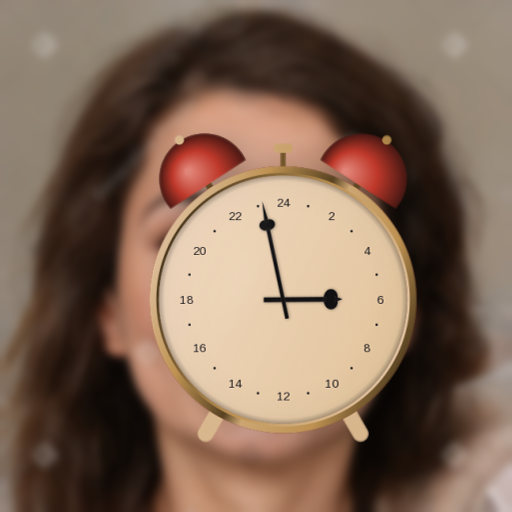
5,58
